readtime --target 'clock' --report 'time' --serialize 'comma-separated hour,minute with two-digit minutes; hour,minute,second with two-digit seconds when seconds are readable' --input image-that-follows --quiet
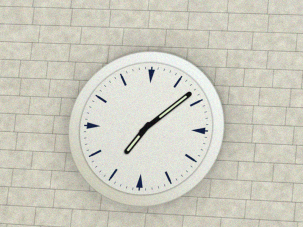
7,08
